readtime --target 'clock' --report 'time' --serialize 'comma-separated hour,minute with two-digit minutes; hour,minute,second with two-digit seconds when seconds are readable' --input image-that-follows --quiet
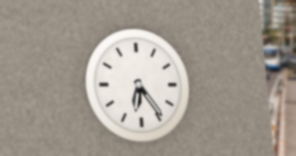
6,24
